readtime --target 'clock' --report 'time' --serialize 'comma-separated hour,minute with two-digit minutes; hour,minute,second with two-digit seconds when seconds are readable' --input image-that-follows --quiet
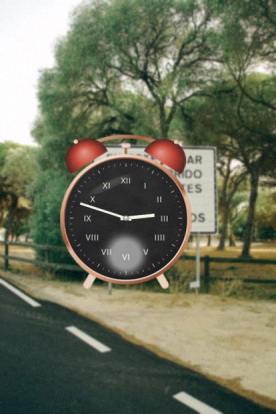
2,48
